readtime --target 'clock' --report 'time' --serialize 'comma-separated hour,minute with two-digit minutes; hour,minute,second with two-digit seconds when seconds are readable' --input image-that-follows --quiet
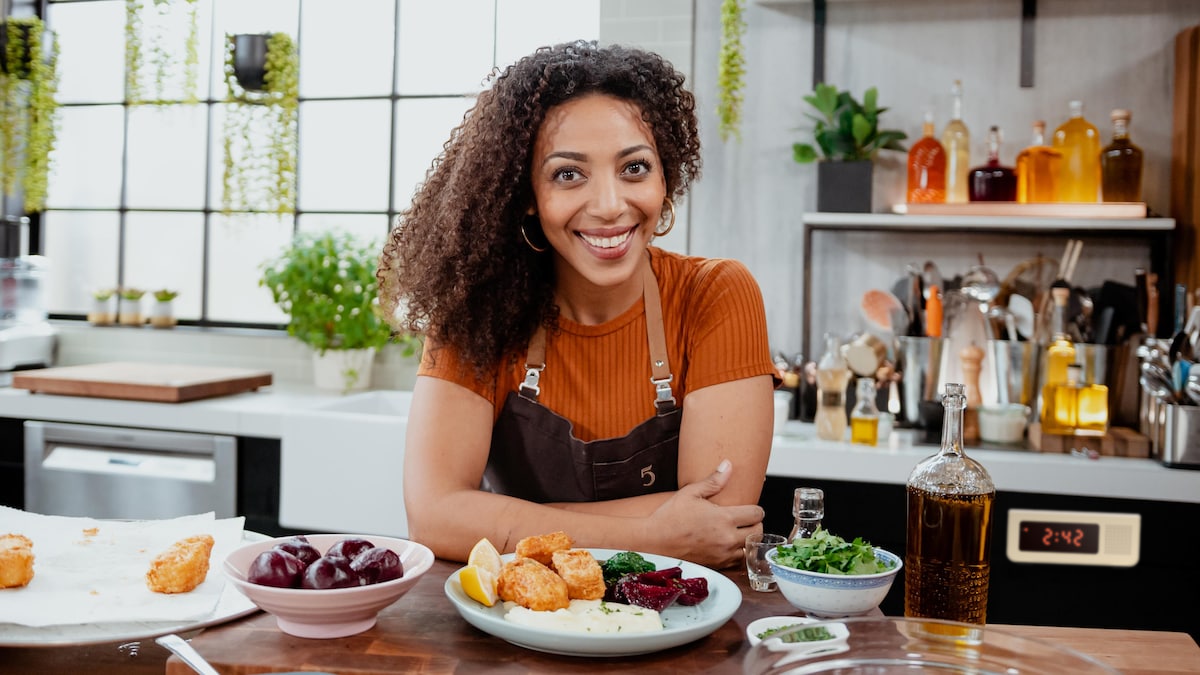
2,42
